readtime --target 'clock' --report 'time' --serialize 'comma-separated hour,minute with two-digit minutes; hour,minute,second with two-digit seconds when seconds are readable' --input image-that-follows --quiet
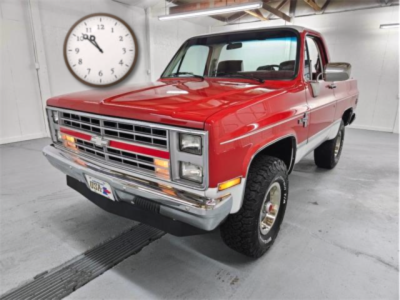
10,52
